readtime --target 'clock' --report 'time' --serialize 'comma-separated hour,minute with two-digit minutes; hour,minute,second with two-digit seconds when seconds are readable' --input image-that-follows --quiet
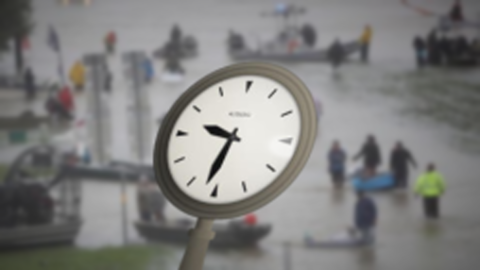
9,32
